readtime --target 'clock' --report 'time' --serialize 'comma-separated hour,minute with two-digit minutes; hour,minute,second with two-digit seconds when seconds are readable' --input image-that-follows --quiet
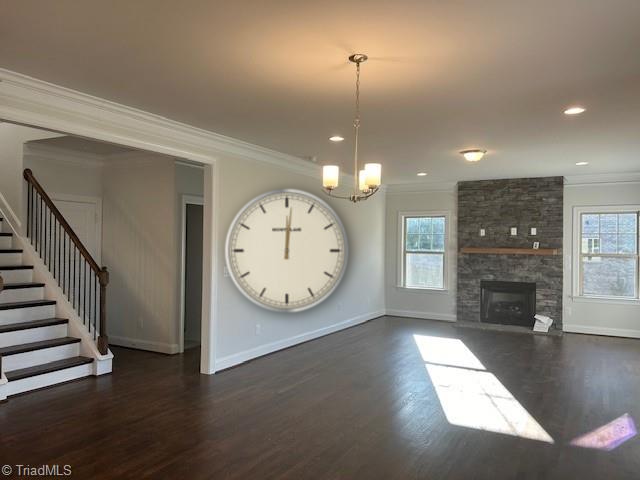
12,01
